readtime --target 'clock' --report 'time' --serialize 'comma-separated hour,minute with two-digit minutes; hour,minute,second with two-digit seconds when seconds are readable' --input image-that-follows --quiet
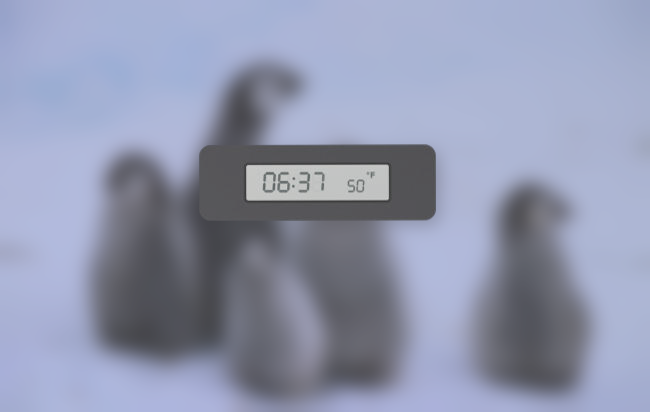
6,37
